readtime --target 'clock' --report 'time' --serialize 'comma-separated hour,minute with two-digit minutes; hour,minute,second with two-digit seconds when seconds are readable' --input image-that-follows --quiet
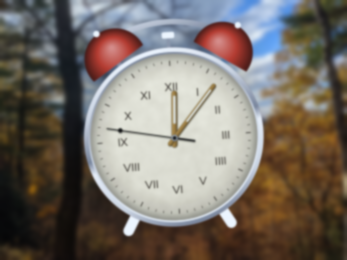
12,06,47
